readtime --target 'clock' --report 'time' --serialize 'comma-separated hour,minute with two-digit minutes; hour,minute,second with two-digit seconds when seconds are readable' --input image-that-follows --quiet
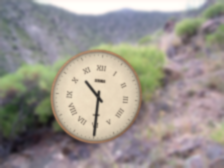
10,30
